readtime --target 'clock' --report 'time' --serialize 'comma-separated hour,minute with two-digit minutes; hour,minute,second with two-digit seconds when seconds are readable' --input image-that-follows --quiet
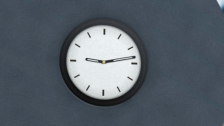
9,13
